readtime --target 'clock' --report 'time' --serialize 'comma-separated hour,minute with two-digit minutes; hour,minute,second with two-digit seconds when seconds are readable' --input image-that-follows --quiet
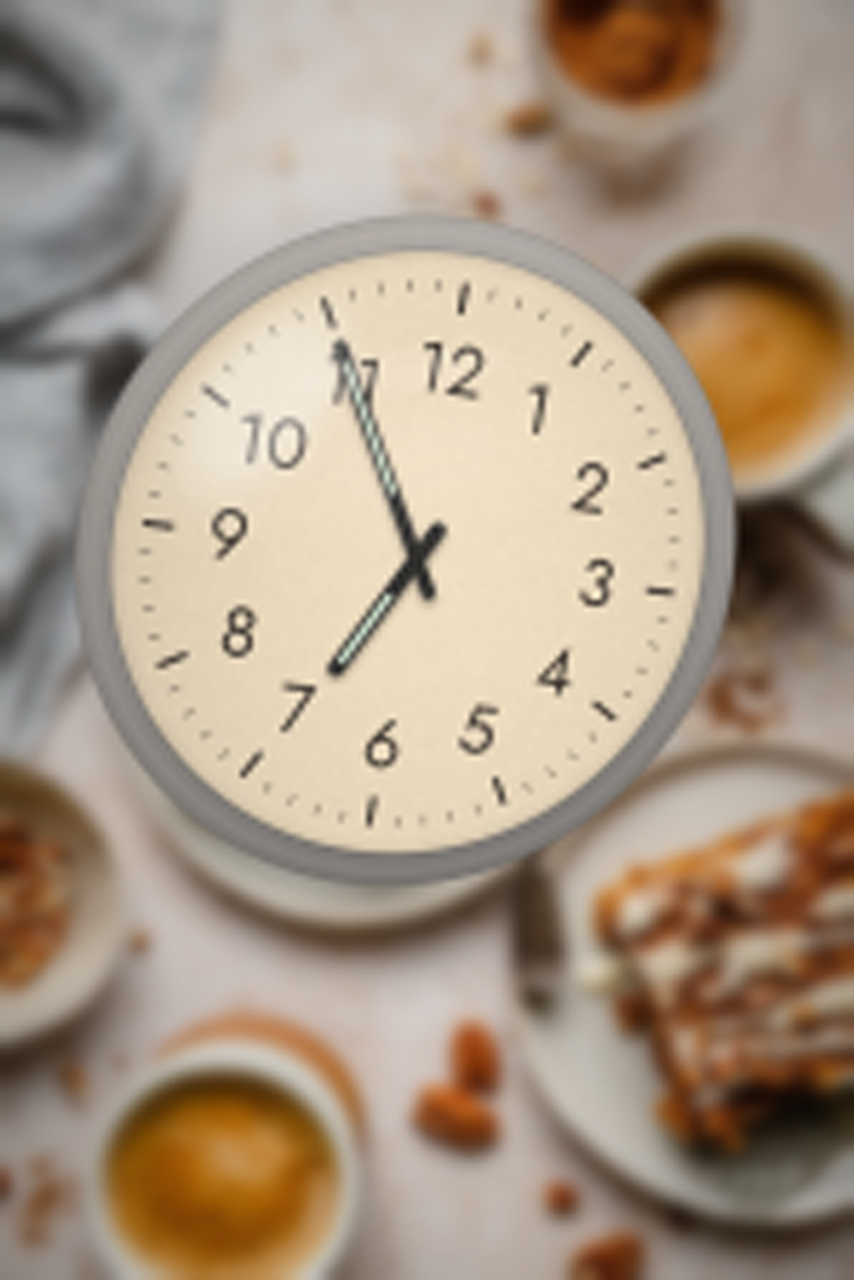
6,55
